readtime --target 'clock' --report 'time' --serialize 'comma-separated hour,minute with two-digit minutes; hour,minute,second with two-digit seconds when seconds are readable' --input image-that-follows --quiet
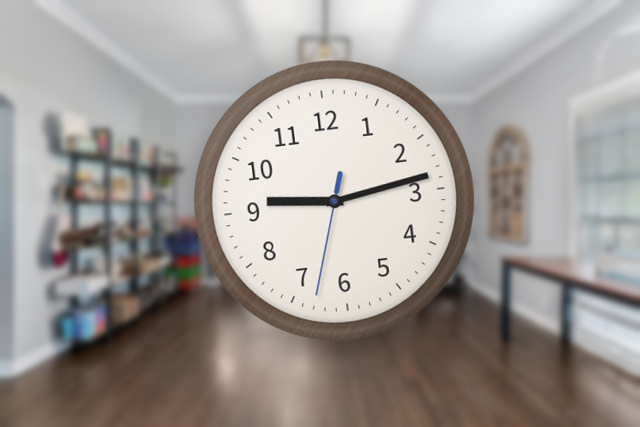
9,13,33
